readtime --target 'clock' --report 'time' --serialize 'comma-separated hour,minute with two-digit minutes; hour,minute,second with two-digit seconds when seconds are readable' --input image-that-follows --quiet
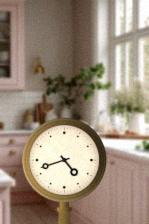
4,42
